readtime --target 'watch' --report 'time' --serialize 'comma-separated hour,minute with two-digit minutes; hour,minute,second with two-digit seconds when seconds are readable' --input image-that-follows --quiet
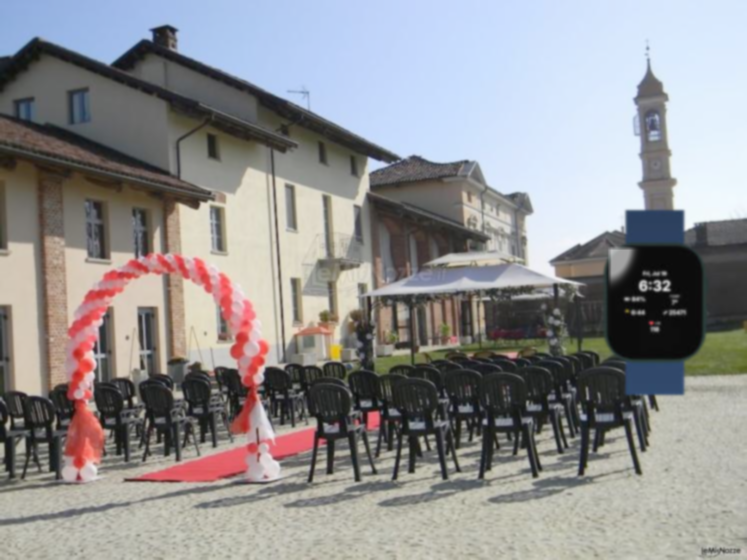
6,32
